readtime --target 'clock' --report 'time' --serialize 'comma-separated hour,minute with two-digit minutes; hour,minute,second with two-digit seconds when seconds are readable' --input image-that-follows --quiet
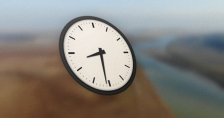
8,31
